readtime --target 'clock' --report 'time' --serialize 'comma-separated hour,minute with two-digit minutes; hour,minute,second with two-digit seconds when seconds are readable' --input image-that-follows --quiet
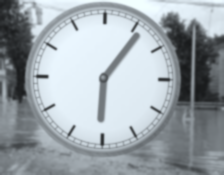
6,06
